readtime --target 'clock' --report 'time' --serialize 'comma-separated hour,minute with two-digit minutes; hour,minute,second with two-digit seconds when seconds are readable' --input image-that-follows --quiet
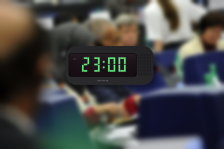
23,00
